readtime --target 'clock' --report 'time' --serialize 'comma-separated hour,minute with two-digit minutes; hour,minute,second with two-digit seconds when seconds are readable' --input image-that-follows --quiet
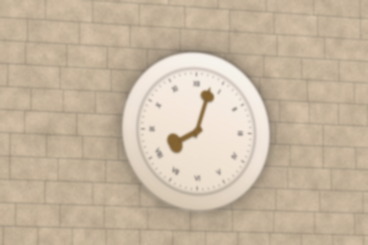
8,03
